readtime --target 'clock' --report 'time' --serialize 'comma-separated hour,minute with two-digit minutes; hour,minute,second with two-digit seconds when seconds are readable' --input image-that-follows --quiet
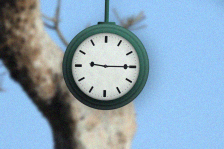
9,15
